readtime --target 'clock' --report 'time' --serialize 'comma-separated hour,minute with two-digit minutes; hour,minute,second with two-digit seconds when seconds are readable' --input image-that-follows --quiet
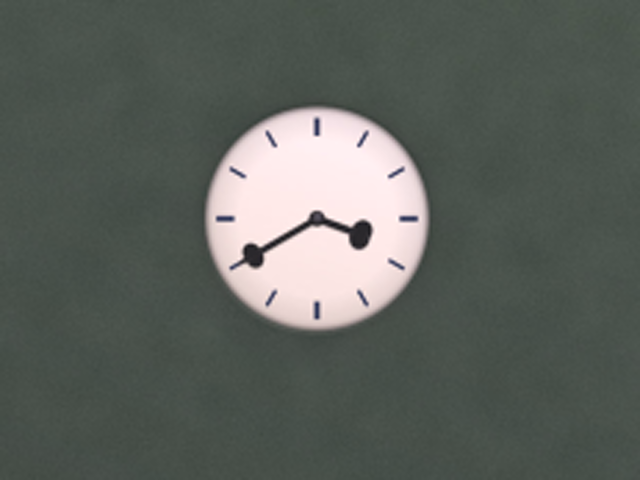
3,40
